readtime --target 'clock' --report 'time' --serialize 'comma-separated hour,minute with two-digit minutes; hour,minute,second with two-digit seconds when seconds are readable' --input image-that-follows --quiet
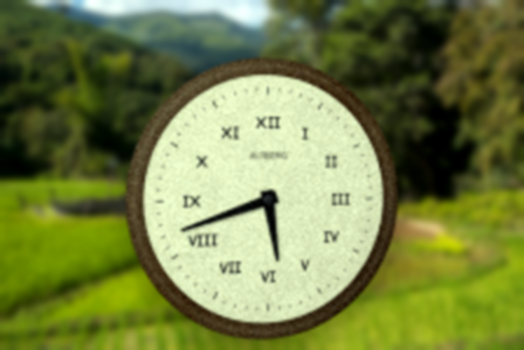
5,42
